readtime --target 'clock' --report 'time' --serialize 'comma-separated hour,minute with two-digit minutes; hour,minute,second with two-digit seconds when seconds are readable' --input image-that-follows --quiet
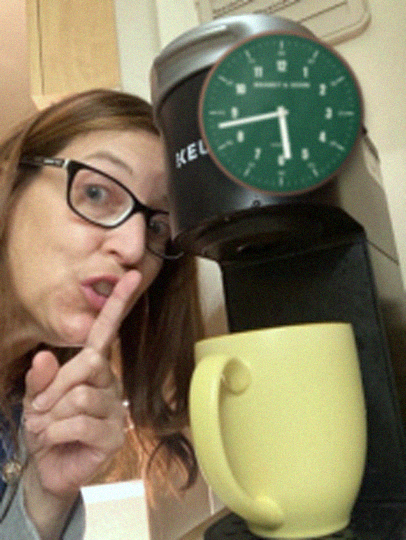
5,43
